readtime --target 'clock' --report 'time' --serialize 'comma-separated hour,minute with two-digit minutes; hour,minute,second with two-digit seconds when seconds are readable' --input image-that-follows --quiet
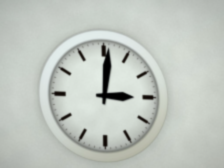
3,01
